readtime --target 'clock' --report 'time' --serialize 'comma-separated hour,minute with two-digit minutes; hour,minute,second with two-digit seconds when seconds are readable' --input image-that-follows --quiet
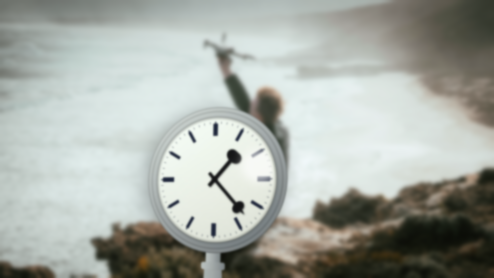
1,23
